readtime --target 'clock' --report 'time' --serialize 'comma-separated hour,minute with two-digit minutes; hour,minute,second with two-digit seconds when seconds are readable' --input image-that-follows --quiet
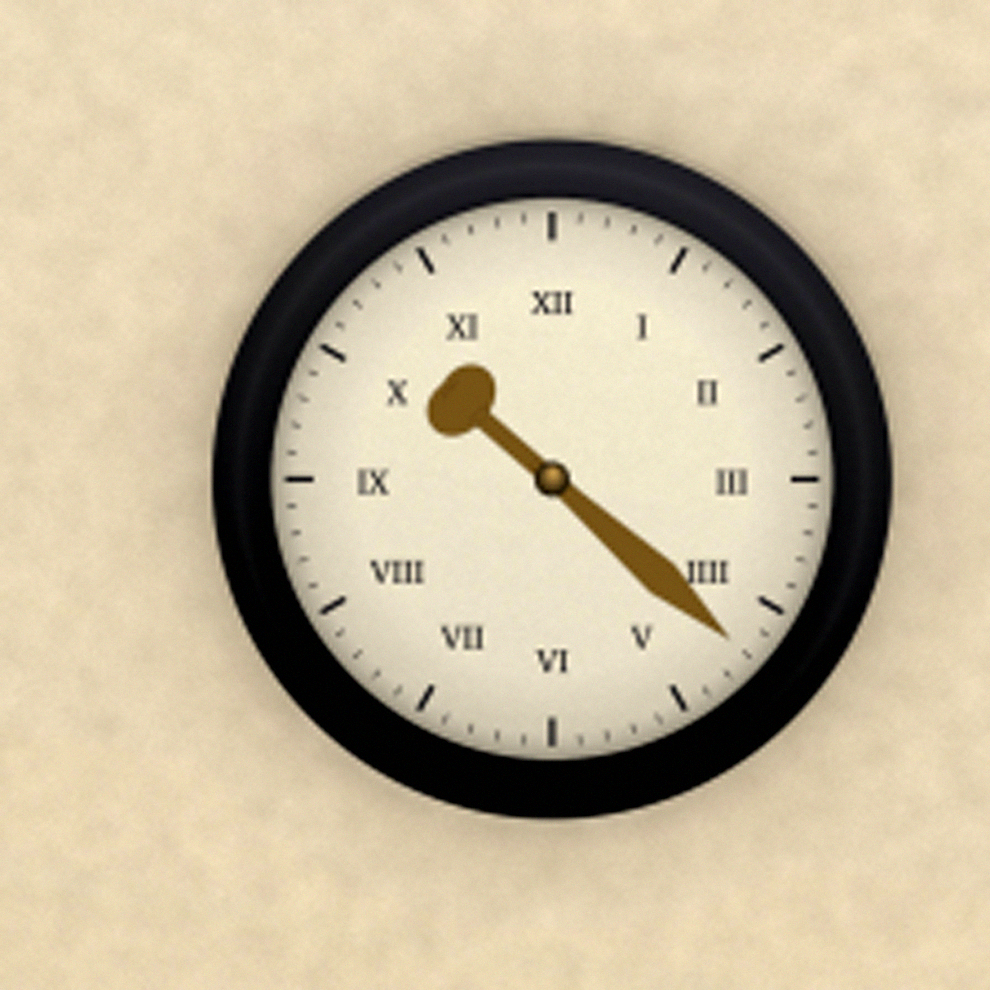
10,22
